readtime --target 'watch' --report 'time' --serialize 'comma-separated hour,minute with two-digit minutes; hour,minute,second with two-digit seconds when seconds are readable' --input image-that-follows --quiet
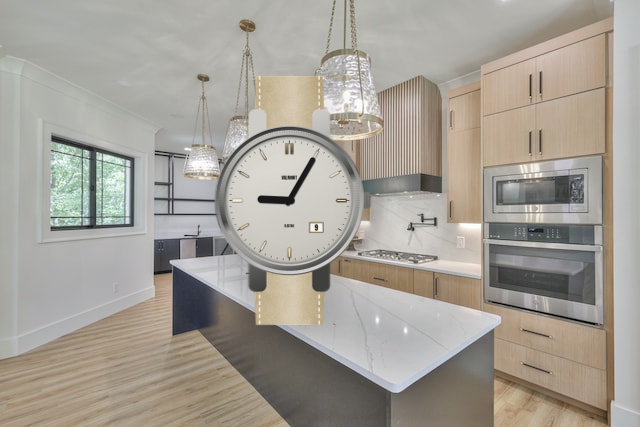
9,05
